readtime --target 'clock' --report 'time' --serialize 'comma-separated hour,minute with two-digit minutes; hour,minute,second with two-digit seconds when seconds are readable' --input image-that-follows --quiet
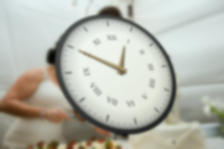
12,50
